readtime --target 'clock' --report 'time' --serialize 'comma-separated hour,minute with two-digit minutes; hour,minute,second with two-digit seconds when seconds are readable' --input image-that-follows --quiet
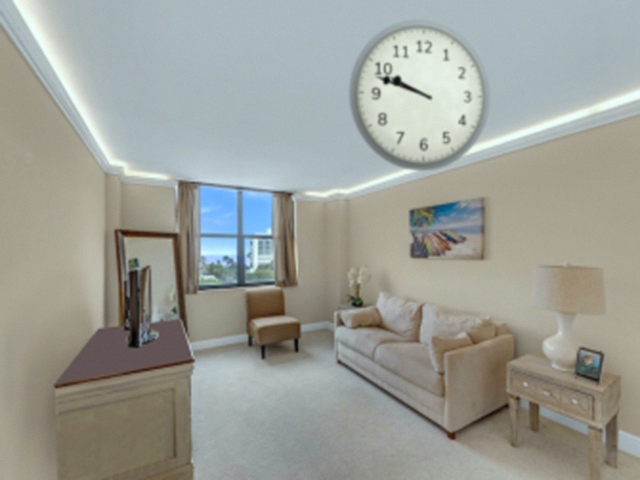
9,48
